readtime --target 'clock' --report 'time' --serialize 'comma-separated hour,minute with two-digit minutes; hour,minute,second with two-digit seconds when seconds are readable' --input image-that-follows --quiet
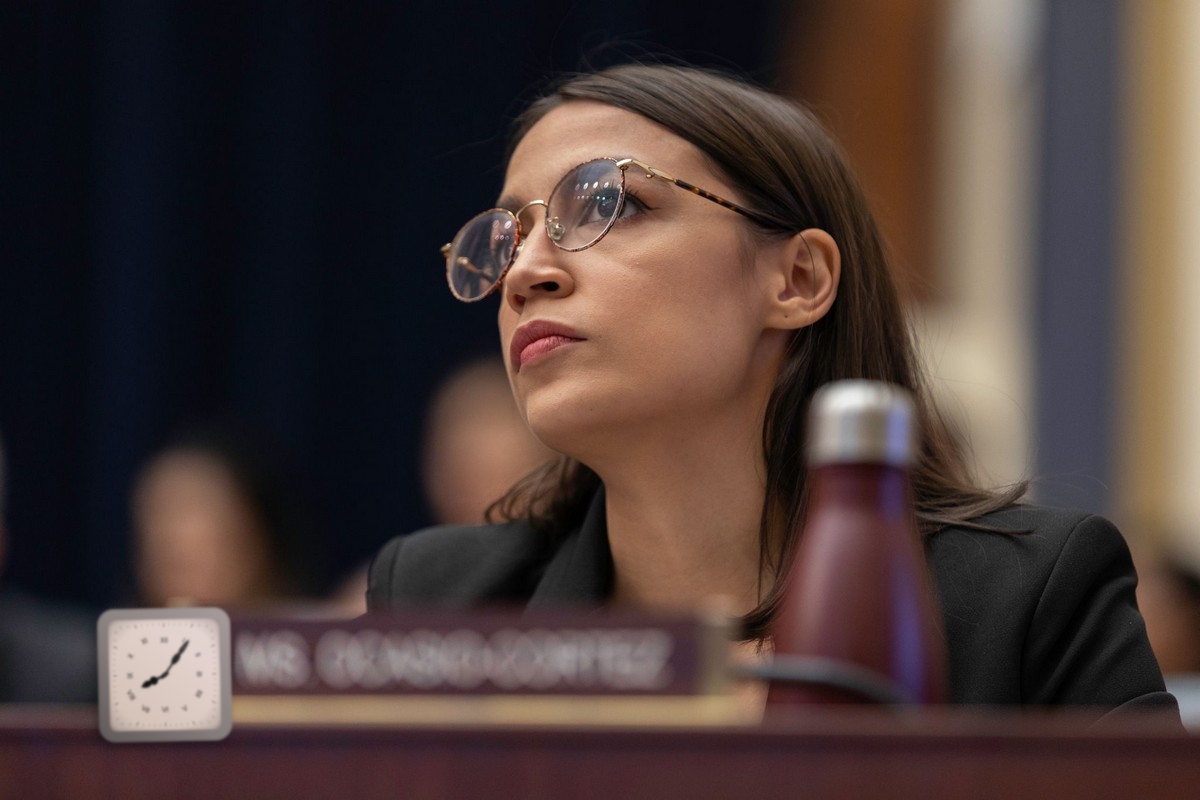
8,06
